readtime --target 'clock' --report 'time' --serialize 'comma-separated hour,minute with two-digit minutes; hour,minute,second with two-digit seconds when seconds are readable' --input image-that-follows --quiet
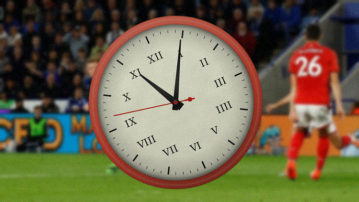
11,04,47
